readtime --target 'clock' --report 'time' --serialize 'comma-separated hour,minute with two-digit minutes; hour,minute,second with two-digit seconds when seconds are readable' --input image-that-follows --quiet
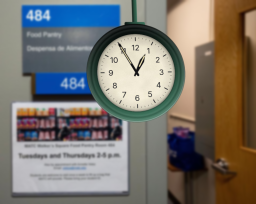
12,55
